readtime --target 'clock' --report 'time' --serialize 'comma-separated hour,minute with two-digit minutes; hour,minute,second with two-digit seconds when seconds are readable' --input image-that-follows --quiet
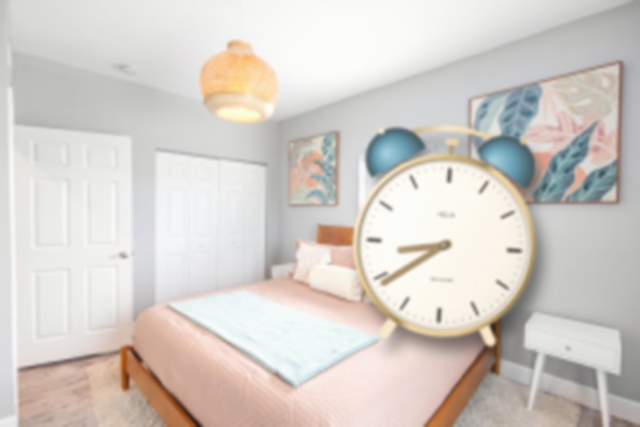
8,39
